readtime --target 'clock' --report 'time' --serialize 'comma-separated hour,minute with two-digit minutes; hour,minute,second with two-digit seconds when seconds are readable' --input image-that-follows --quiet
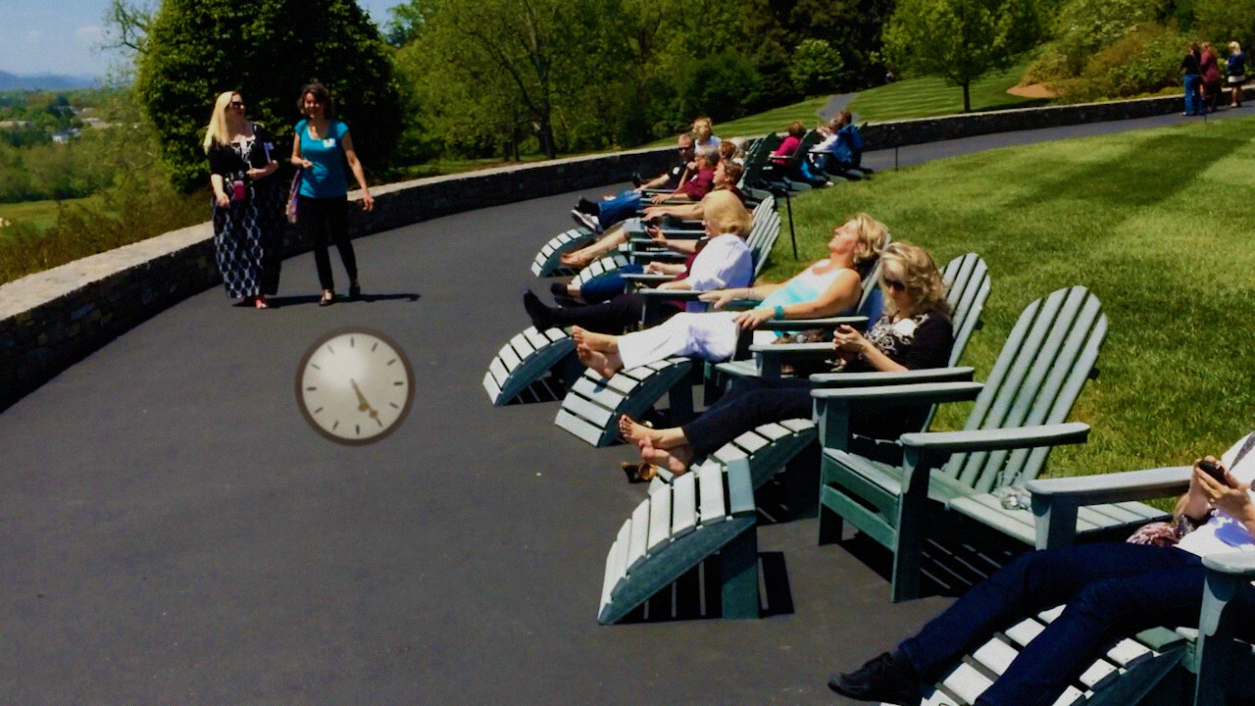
5,25
